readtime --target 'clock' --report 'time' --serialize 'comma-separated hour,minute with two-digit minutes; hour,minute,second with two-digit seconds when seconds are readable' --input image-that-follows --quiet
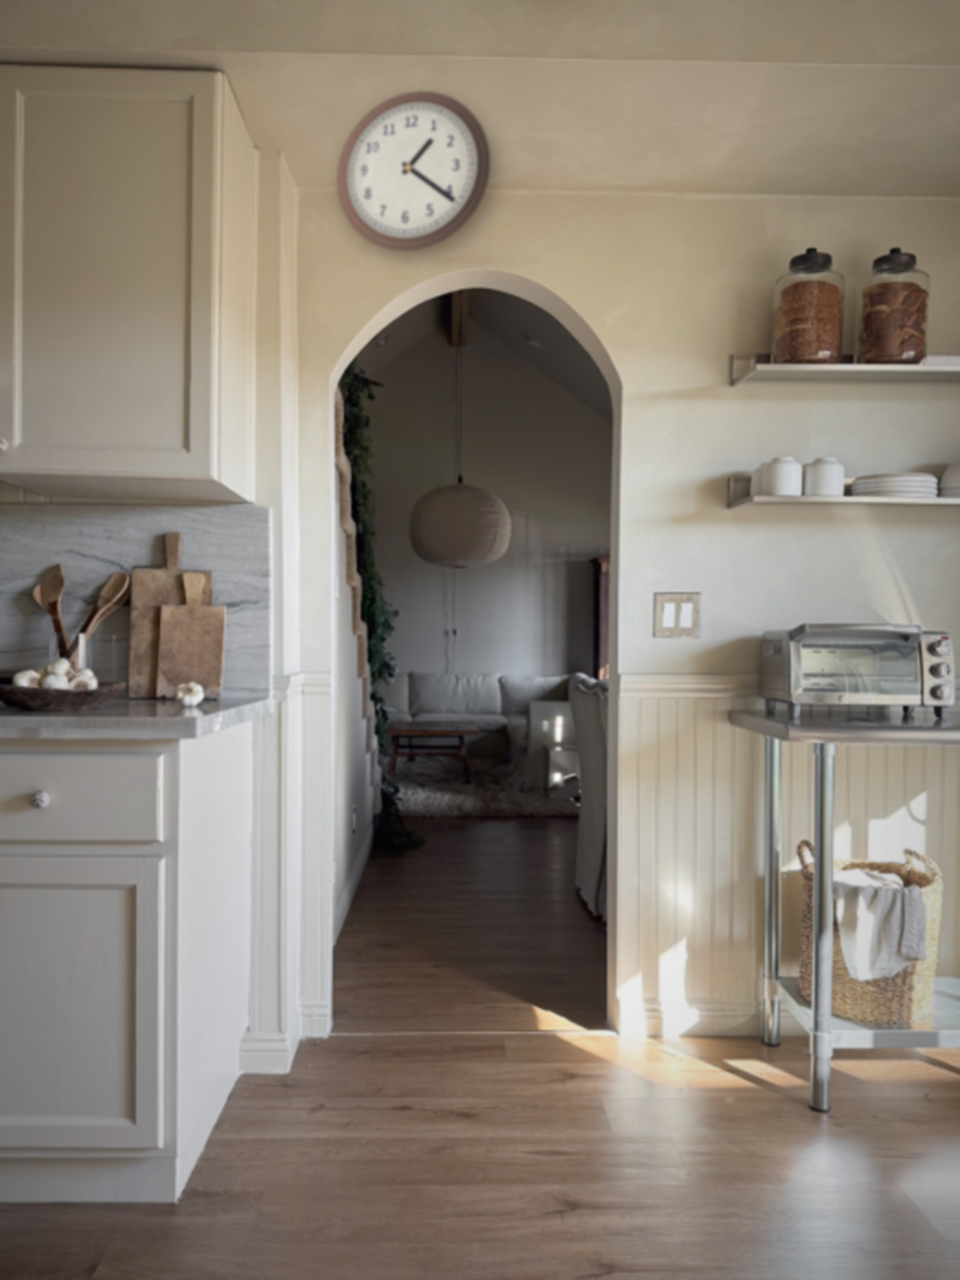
1,21
